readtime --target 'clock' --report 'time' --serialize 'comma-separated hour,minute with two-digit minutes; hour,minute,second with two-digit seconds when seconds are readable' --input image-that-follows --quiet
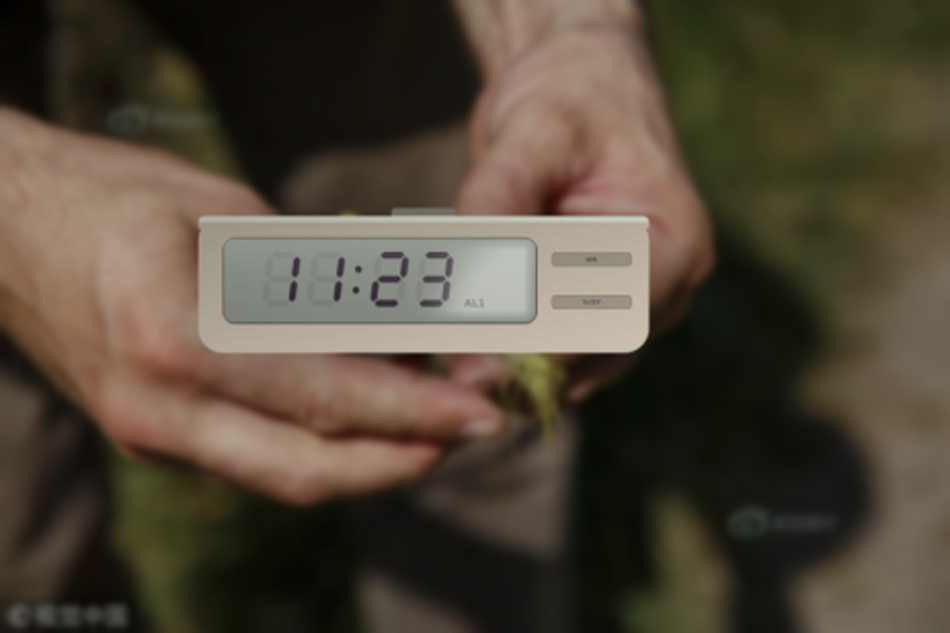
11,23
